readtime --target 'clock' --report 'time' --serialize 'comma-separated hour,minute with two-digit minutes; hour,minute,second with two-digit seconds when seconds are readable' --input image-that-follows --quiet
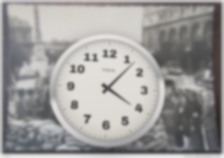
4,07
